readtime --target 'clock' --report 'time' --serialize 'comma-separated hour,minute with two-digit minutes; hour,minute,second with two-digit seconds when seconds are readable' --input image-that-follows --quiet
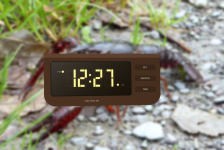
12,27
